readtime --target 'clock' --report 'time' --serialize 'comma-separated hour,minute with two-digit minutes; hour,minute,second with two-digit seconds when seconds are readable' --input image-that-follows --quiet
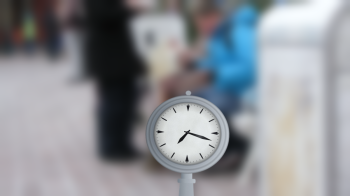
7,18
